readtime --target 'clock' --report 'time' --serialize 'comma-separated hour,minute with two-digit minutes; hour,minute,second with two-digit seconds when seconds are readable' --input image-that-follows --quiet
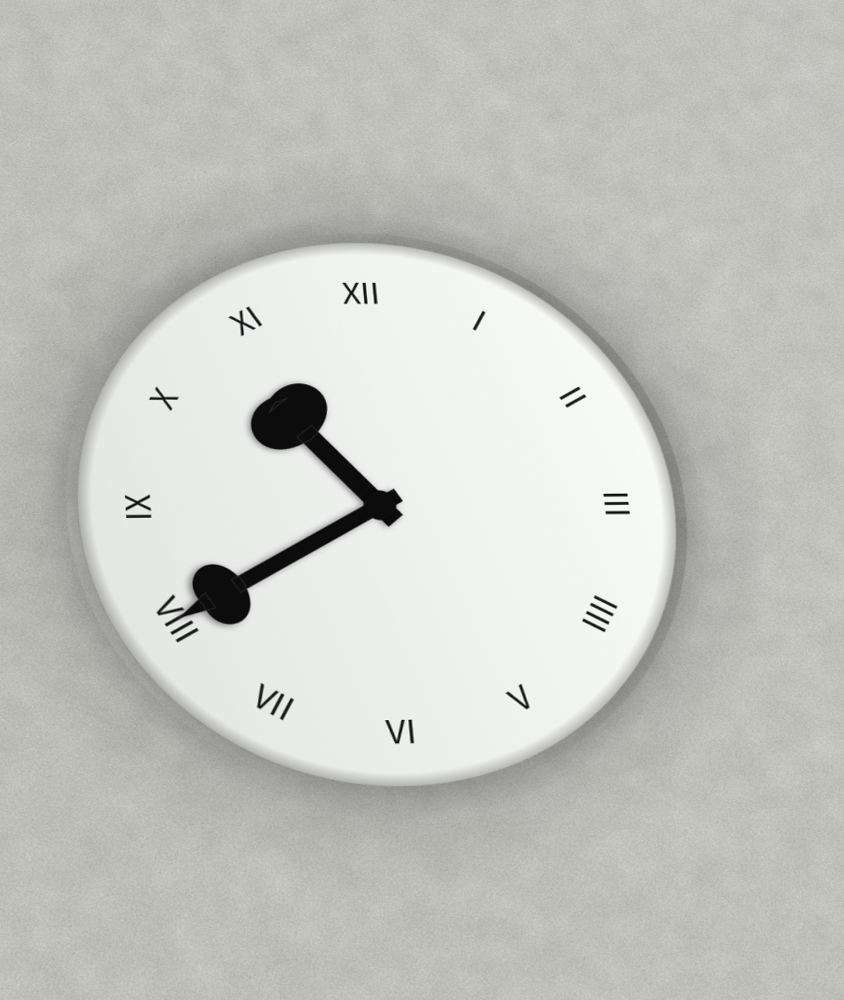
10,40
